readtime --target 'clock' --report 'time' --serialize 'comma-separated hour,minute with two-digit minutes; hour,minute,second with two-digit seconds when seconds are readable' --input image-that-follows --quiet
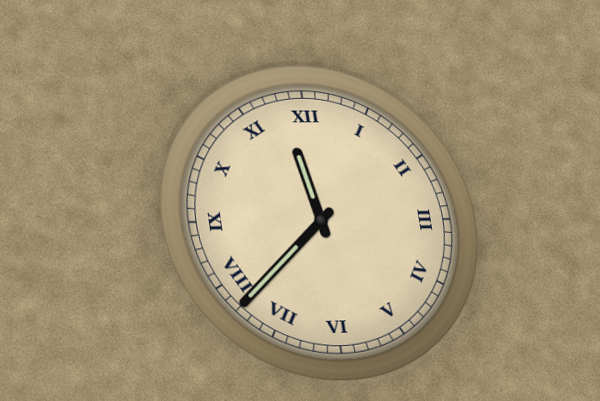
11,38
